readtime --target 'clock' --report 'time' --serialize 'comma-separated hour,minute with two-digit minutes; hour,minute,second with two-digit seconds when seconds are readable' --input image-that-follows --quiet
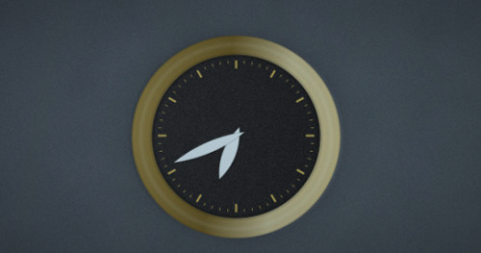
6,41
